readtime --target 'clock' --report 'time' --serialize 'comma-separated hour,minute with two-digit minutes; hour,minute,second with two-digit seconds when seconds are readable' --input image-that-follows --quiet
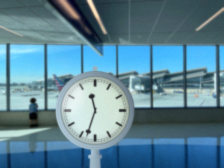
11,33
